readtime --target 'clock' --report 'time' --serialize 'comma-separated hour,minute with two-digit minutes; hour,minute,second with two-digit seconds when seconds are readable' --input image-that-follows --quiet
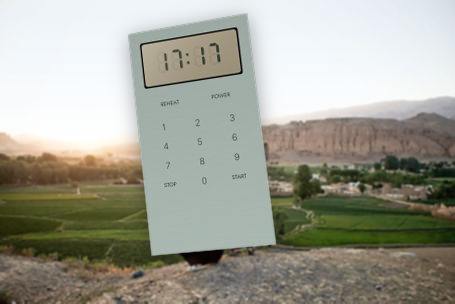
17,17
